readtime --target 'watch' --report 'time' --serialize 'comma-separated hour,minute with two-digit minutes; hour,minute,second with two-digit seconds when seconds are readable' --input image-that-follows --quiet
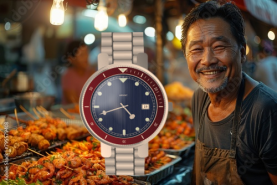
4,42
